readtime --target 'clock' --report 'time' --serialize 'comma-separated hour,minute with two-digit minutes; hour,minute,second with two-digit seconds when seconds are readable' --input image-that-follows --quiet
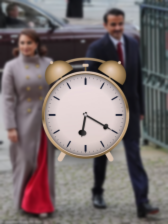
6,20
